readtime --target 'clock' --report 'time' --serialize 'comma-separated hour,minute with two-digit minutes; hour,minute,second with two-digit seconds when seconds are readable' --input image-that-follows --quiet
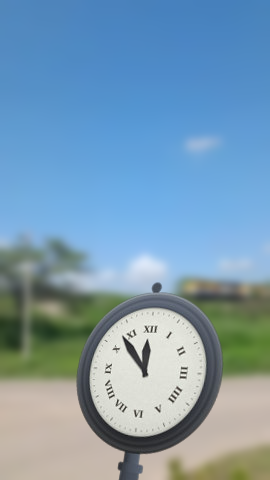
11,53
